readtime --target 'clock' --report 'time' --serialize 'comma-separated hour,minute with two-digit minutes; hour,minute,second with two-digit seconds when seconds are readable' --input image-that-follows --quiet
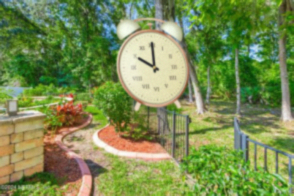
10,00
